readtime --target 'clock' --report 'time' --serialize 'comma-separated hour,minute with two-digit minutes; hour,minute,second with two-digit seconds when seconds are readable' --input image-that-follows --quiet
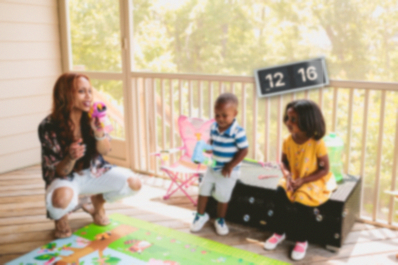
12,16
